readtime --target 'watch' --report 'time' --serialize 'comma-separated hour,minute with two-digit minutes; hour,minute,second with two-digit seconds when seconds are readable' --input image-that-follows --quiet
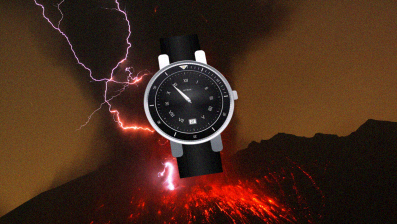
10,54
